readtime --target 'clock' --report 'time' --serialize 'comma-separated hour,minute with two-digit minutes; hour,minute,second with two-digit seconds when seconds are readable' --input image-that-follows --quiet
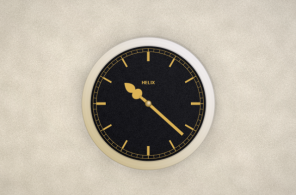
10,22
